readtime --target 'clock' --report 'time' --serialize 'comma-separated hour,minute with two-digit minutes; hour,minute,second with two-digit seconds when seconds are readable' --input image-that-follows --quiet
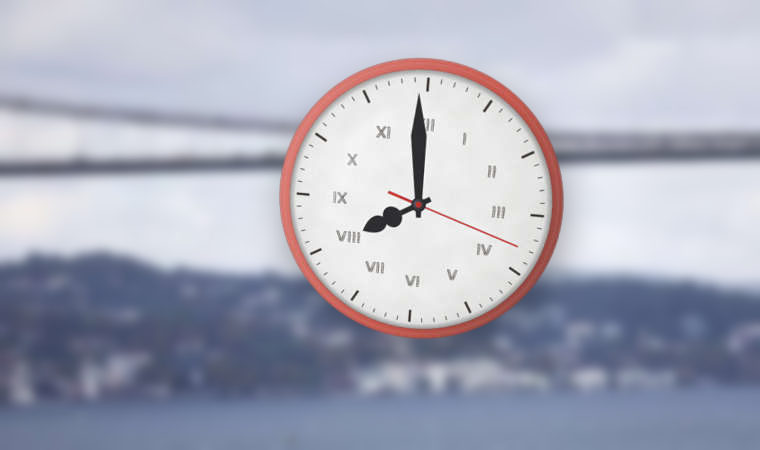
7,59,18
